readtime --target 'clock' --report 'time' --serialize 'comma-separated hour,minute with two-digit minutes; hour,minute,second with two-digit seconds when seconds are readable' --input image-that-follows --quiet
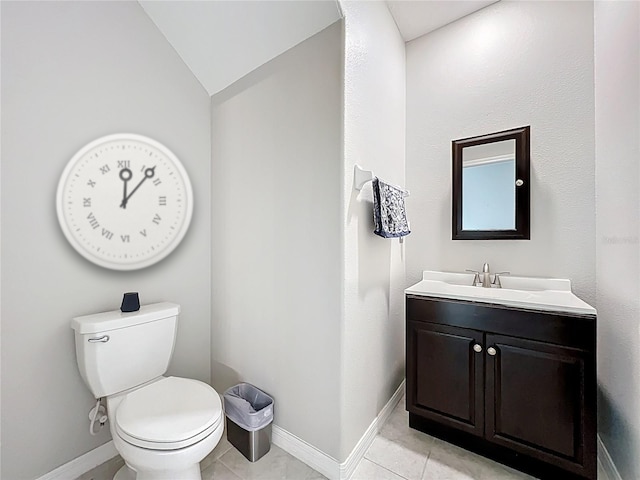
12,07
